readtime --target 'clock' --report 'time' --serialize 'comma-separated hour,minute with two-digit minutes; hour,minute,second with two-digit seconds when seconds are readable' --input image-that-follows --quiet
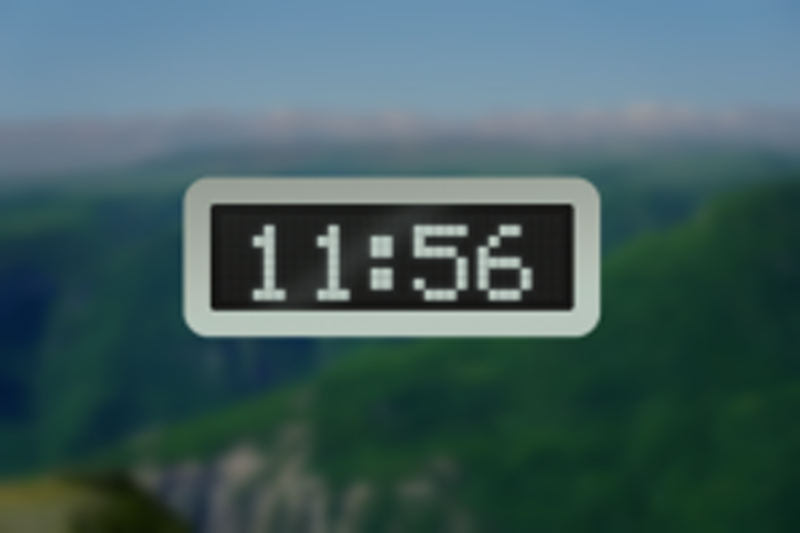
11,56
